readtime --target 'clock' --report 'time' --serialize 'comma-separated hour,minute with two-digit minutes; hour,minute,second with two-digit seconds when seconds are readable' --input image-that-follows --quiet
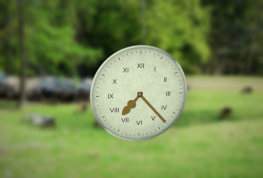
7,23
